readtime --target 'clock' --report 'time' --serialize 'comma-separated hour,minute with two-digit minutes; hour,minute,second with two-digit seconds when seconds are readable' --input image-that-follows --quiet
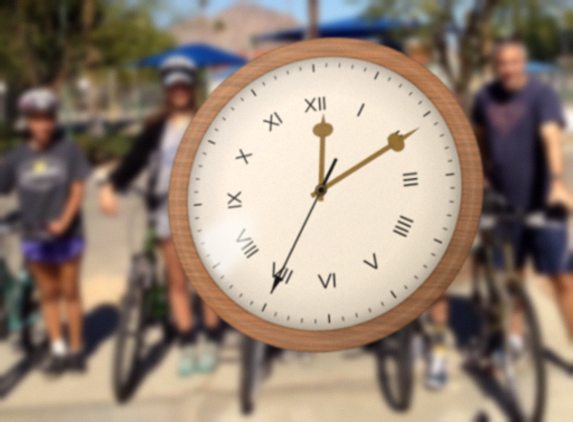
12,10,35
